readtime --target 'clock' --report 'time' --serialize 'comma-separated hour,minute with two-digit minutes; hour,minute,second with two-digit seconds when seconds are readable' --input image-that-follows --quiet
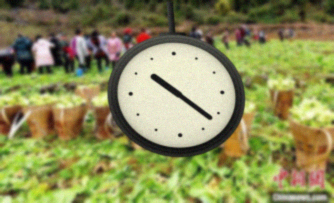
10,22
